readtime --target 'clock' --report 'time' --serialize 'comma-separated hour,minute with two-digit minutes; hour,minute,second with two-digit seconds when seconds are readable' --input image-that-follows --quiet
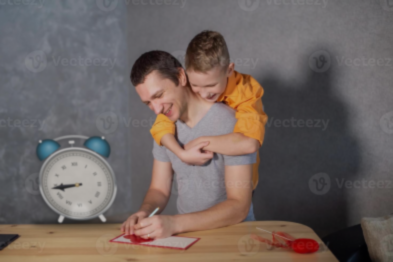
8,44
